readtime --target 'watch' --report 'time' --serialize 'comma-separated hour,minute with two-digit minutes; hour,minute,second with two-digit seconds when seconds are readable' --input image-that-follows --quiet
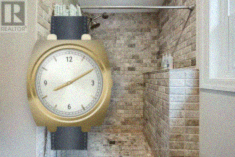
8,10
